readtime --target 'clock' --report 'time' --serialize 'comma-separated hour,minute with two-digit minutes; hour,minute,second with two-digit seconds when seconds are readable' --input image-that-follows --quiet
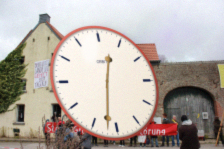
12,32
